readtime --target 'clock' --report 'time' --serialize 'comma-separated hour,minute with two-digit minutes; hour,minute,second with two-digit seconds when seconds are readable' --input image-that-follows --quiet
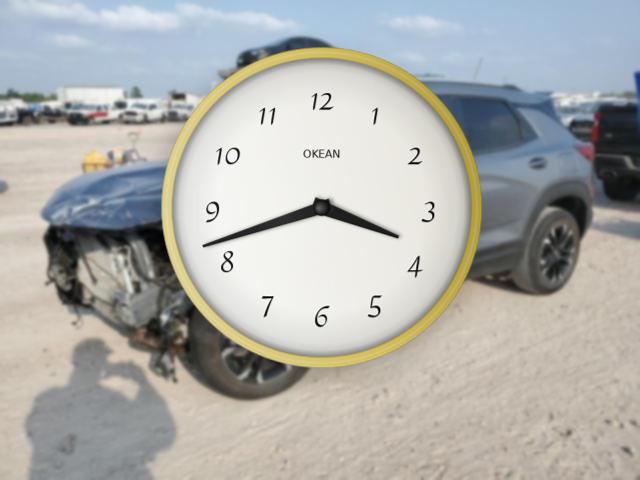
3,42
